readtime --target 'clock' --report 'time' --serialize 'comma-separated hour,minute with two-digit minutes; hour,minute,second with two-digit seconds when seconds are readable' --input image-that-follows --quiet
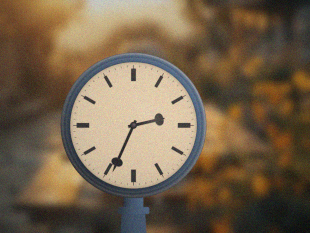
2,34
